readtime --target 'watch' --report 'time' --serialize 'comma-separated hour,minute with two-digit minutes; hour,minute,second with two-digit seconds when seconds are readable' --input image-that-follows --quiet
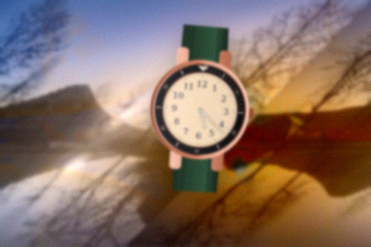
5,22
